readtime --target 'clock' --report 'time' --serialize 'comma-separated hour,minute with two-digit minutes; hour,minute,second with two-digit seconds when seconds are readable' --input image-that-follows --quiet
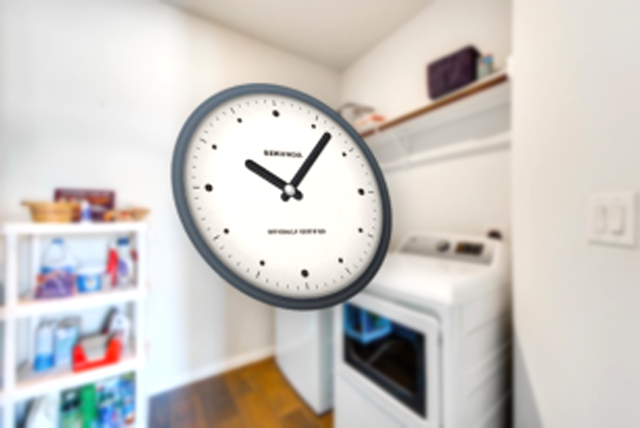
10,07
